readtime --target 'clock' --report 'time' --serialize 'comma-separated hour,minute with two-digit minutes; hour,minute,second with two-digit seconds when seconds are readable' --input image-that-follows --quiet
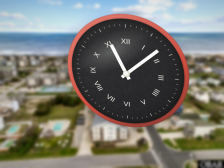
11,08
